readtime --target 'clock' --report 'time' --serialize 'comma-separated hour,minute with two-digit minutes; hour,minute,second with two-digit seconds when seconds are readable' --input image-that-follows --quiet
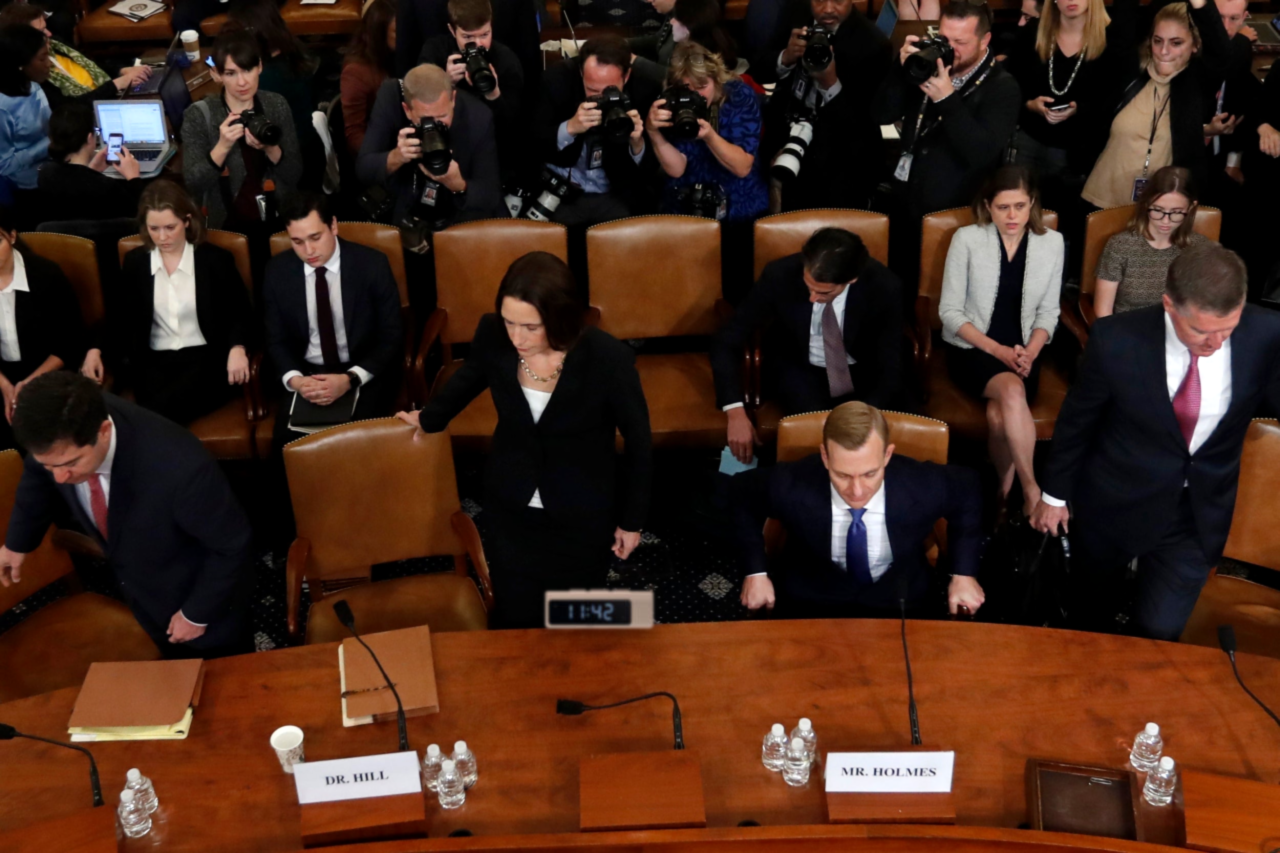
11,42
